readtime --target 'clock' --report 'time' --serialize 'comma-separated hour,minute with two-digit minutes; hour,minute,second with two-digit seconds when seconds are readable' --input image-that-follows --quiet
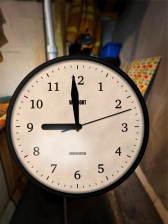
8,59,12
